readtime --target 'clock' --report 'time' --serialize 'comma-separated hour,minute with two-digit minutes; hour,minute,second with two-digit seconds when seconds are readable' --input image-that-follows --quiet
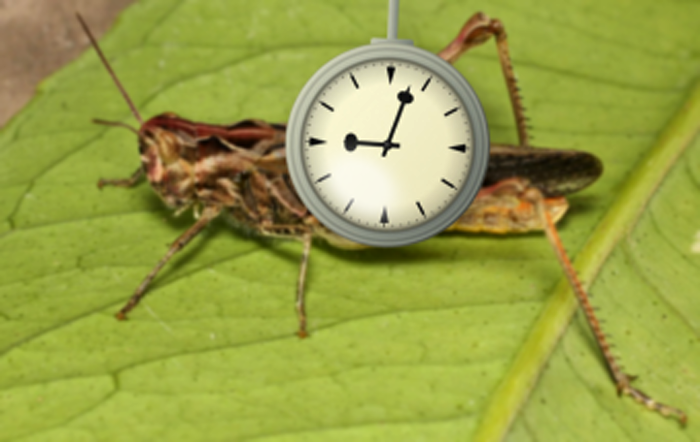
9,03
